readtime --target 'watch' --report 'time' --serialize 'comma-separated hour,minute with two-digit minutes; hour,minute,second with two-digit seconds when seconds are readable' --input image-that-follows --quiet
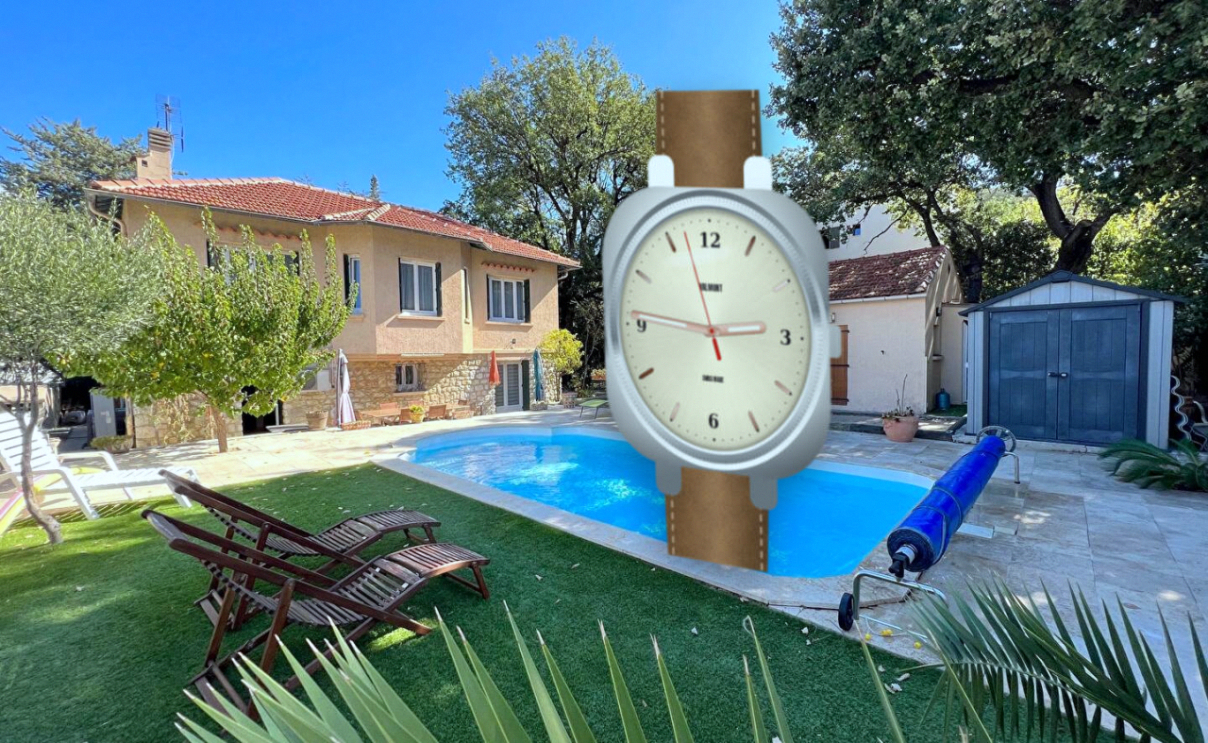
2,45,57
